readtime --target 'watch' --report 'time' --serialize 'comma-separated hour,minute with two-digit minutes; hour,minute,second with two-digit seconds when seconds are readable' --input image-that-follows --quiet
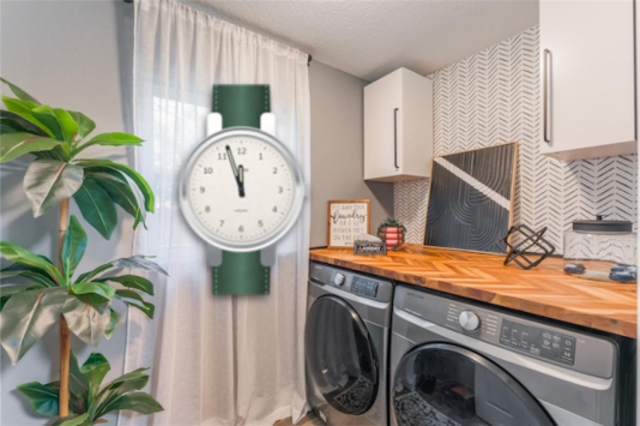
11,57
